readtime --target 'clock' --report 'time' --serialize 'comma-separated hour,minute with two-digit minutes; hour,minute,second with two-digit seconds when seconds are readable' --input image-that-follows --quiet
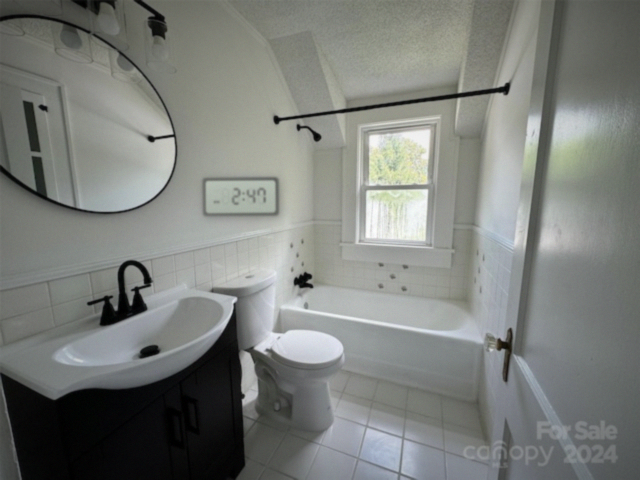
2,47
